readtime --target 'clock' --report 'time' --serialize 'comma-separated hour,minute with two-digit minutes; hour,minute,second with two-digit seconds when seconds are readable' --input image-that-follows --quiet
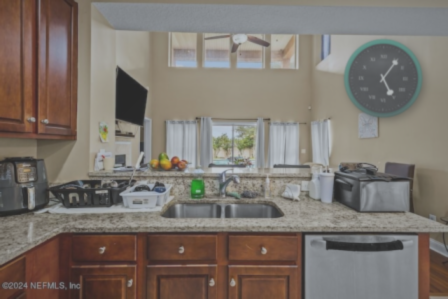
5,06
